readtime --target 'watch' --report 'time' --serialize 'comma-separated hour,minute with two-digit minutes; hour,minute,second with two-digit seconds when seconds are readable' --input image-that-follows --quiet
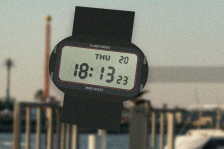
18,13,23
